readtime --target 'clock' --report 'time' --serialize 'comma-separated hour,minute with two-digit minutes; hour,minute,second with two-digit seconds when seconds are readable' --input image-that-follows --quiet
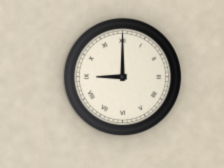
9,00
